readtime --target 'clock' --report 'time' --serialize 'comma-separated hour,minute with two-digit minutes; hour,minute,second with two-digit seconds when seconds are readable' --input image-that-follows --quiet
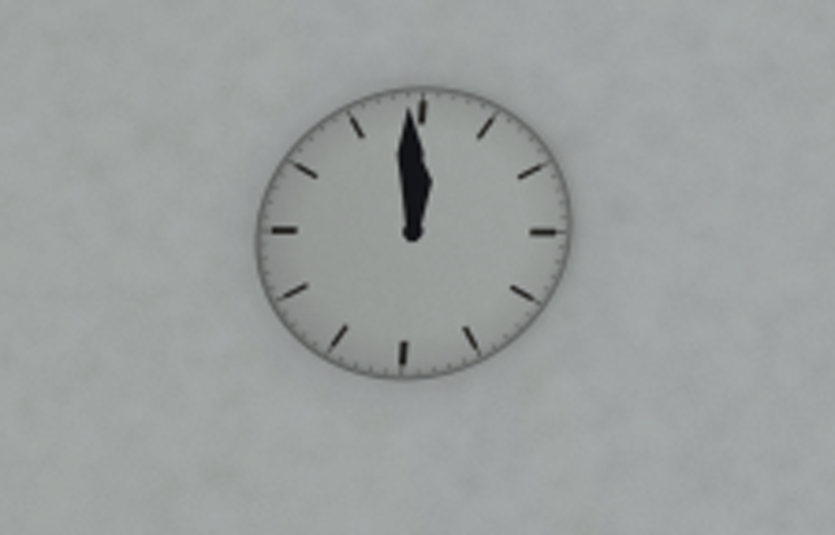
11,59
